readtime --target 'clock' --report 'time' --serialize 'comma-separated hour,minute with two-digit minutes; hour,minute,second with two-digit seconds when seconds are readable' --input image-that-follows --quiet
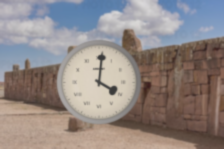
4,01
